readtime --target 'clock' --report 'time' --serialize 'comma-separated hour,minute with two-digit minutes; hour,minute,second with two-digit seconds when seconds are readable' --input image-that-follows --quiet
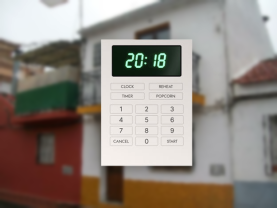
20,18
